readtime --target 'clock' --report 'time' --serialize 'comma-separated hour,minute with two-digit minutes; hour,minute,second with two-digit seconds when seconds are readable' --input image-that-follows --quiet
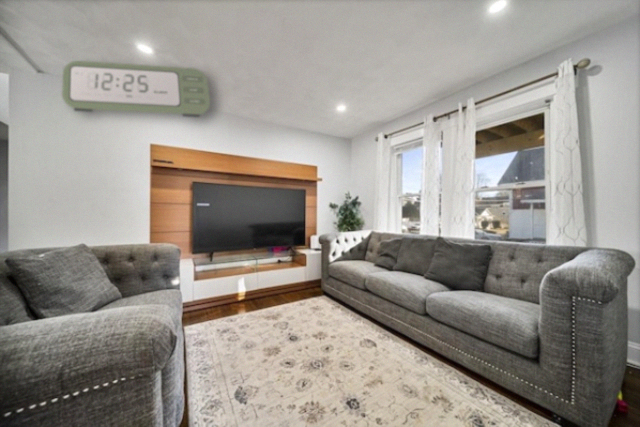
12,25
